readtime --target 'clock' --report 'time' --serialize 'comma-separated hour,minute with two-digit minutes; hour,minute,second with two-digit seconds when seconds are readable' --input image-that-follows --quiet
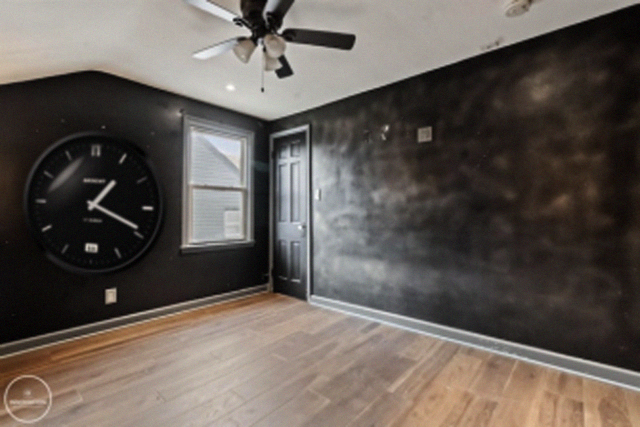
1,19
